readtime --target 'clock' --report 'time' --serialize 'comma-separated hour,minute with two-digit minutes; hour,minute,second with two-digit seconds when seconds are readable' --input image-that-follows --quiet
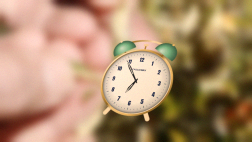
6,54
